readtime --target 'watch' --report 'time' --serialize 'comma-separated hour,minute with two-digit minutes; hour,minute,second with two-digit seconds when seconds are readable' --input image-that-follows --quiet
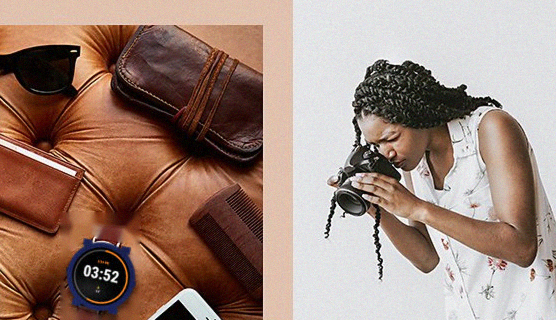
3,52
